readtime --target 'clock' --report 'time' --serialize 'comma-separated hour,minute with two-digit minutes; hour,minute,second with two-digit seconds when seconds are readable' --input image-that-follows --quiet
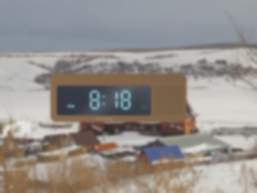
8,18
